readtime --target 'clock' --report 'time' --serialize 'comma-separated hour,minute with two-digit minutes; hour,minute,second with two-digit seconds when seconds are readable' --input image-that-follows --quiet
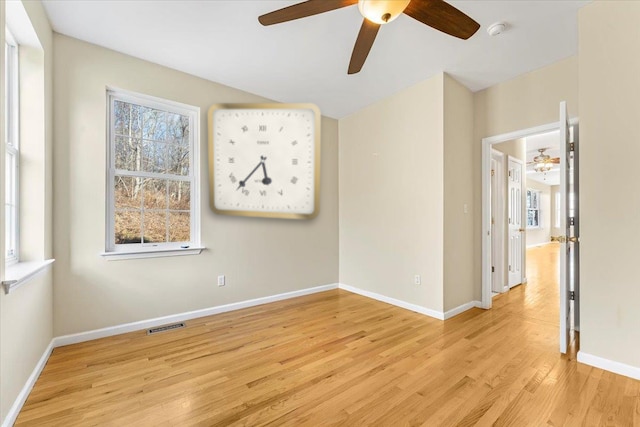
5,37
